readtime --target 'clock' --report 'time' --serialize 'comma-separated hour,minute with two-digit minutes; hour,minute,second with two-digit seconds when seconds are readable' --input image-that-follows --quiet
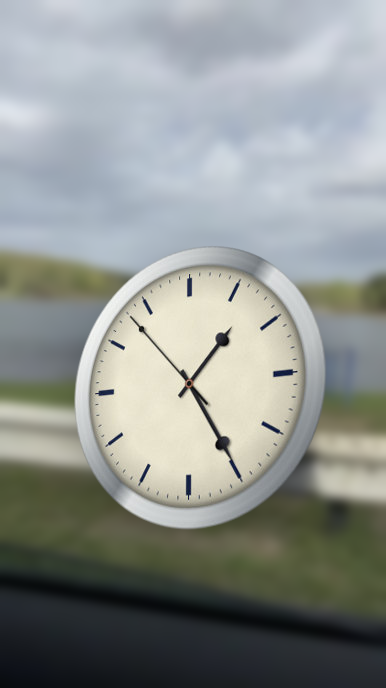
1,24,53
